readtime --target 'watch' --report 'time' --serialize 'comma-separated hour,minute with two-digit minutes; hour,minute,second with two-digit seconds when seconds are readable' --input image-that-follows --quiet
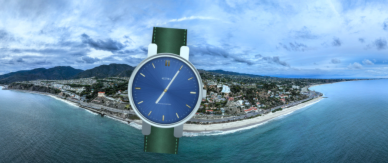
7,05
